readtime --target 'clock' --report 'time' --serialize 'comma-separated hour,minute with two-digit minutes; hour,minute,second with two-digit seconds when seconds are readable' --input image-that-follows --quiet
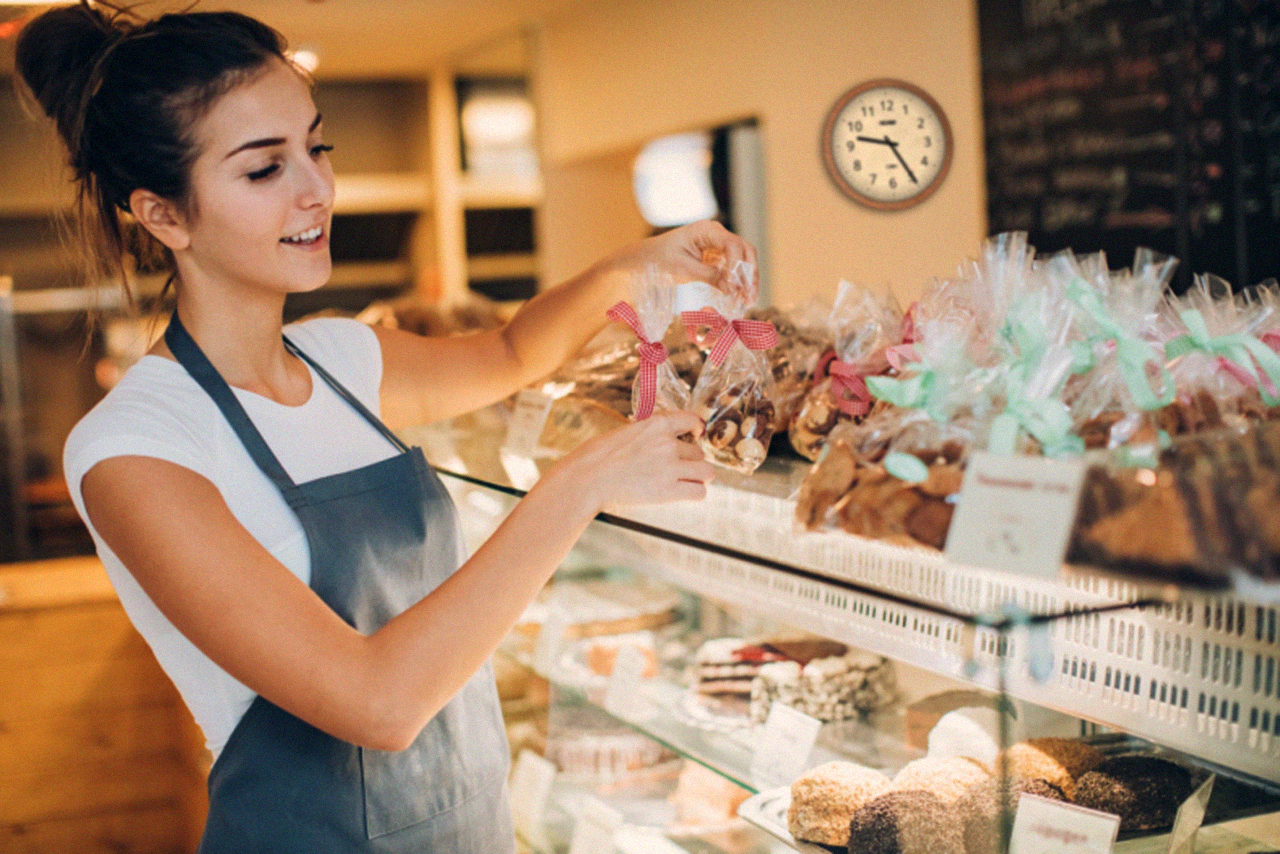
9,25
